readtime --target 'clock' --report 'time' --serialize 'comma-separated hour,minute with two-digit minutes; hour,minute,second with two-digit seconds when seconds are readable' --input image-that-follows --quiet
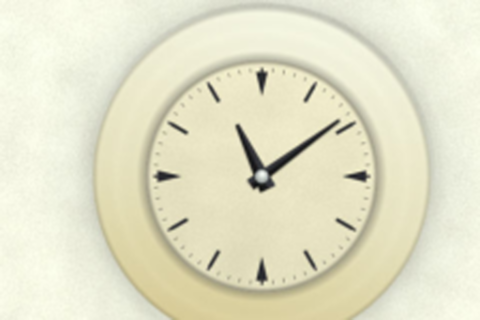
11,09
